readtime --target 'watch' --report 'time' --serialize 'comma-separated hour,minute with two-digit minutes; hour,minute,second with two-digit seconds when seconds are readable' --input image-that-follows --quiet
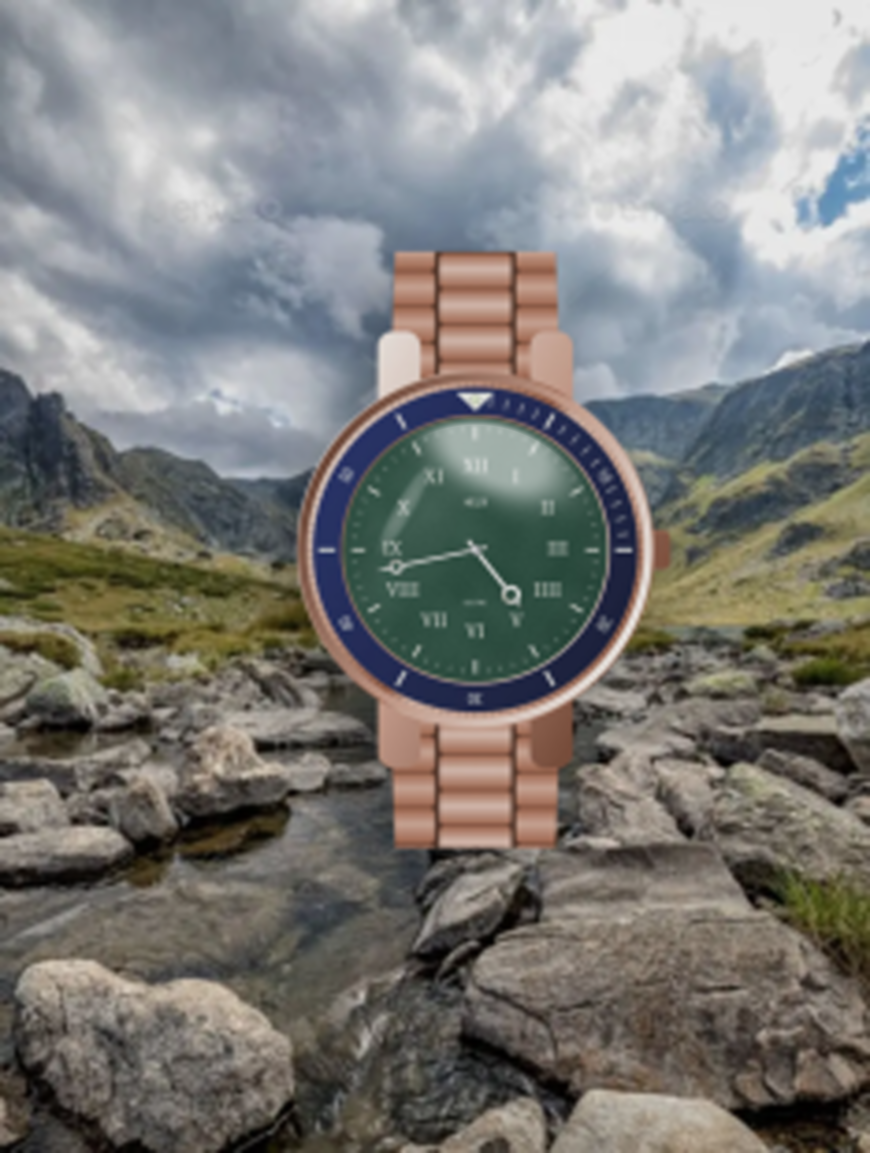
4,43
